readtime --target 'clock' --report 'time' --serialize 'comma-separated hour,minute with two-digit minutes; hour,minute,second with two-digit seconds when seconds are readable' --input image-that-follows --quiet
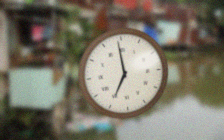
6,59
